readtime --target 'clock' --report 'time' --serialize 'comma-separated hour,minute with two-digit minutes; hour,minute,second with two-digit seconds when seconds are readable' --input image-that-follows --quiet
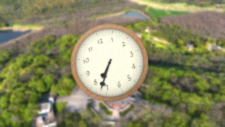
7,37
